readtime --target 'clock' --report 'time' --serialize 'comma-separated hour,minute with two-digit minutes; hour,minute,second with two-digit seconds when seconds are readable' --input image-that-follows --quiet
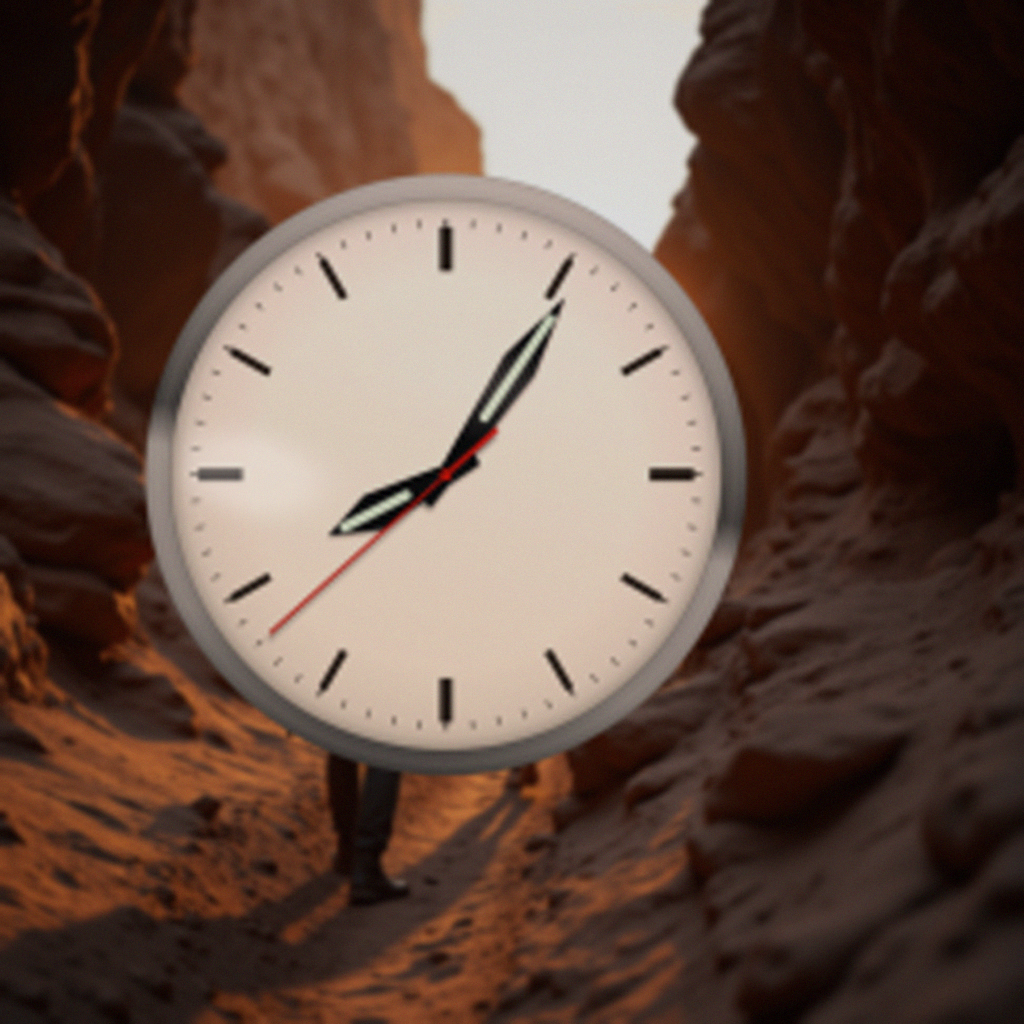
8,05,38
